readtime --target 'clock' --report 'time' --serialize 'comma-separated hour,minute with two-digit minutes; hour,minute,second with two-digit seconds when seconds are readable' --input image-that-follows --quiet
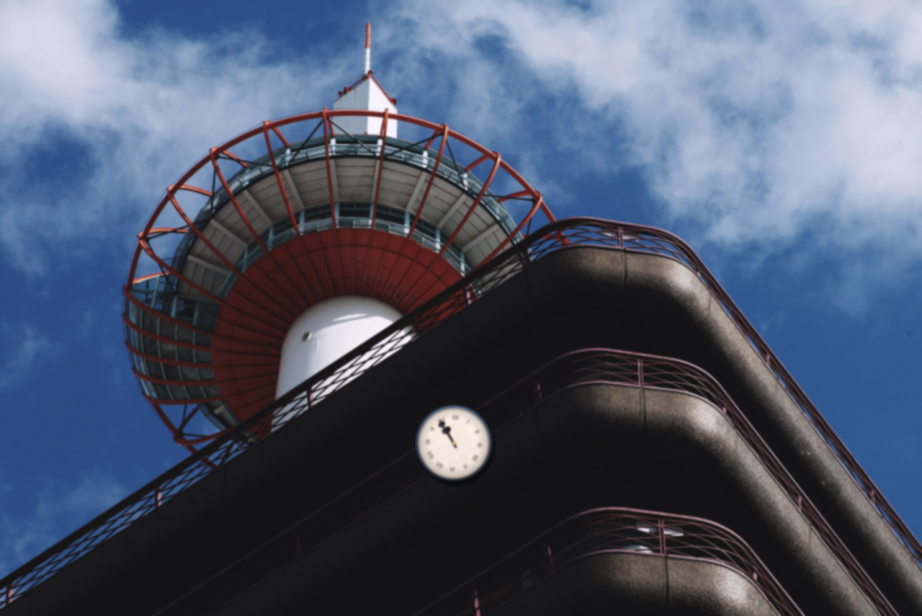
10,54
